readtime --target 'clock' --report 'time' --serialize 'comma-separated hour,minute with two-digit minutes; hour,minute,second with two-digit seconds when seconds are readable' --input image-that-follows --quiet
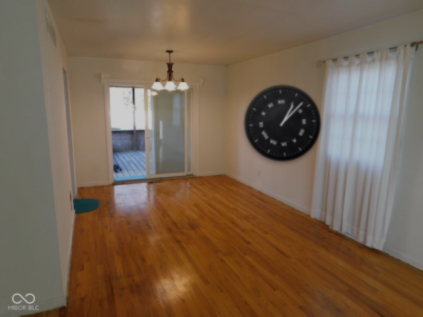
1,08
